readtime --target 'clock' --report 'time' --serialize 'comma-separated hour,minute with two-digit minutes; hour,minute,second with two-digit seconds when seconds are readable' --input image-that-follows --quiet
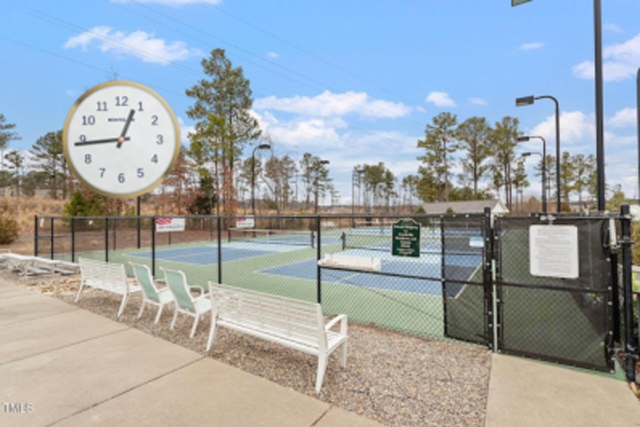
12,44
